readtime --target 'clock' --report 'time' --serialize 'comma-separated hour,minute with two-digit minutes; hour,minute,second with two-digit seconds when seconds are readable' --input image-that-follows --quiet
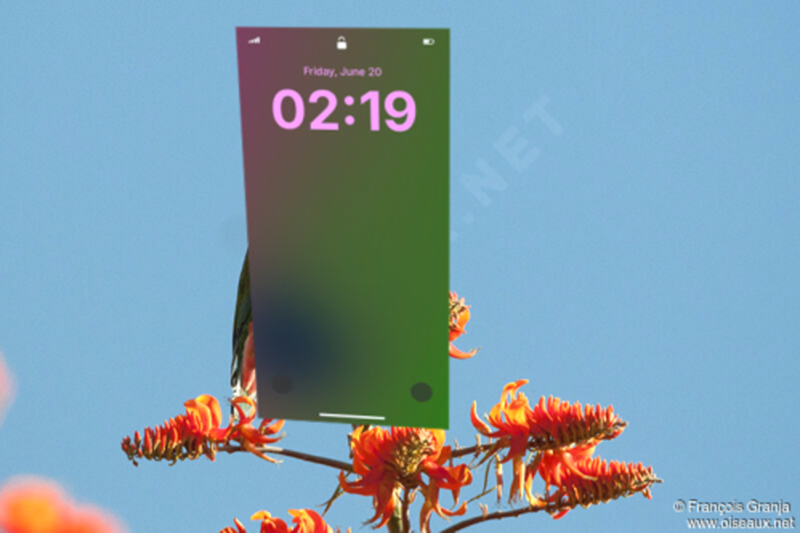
2,19
